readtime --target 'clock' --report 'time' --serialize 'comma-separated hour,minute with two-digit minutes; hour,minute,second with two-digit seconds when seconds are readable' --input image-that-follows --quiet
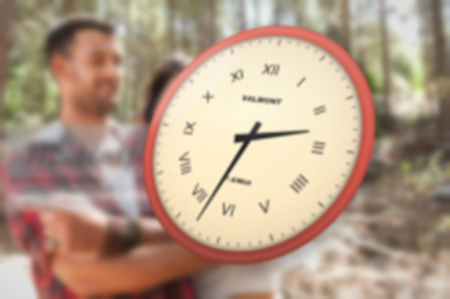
2,33
